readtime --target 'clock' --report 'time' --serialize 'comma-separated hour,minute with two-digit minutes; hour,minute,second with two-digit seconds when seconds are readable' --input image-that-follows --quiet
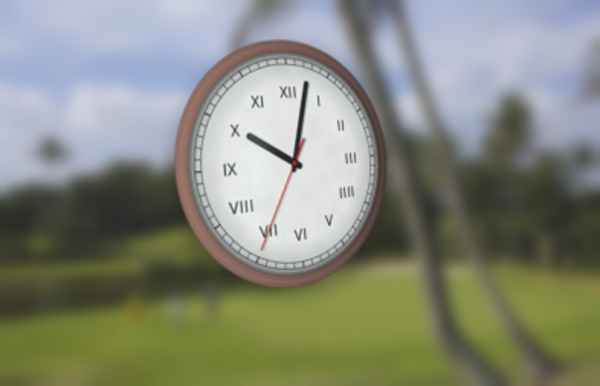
10,02,35
